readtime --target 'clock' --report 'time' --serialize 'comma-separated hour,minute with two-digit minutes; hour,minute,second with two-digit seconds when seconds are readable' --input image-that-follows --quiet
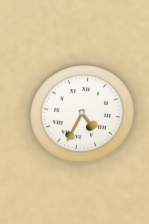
4,33
